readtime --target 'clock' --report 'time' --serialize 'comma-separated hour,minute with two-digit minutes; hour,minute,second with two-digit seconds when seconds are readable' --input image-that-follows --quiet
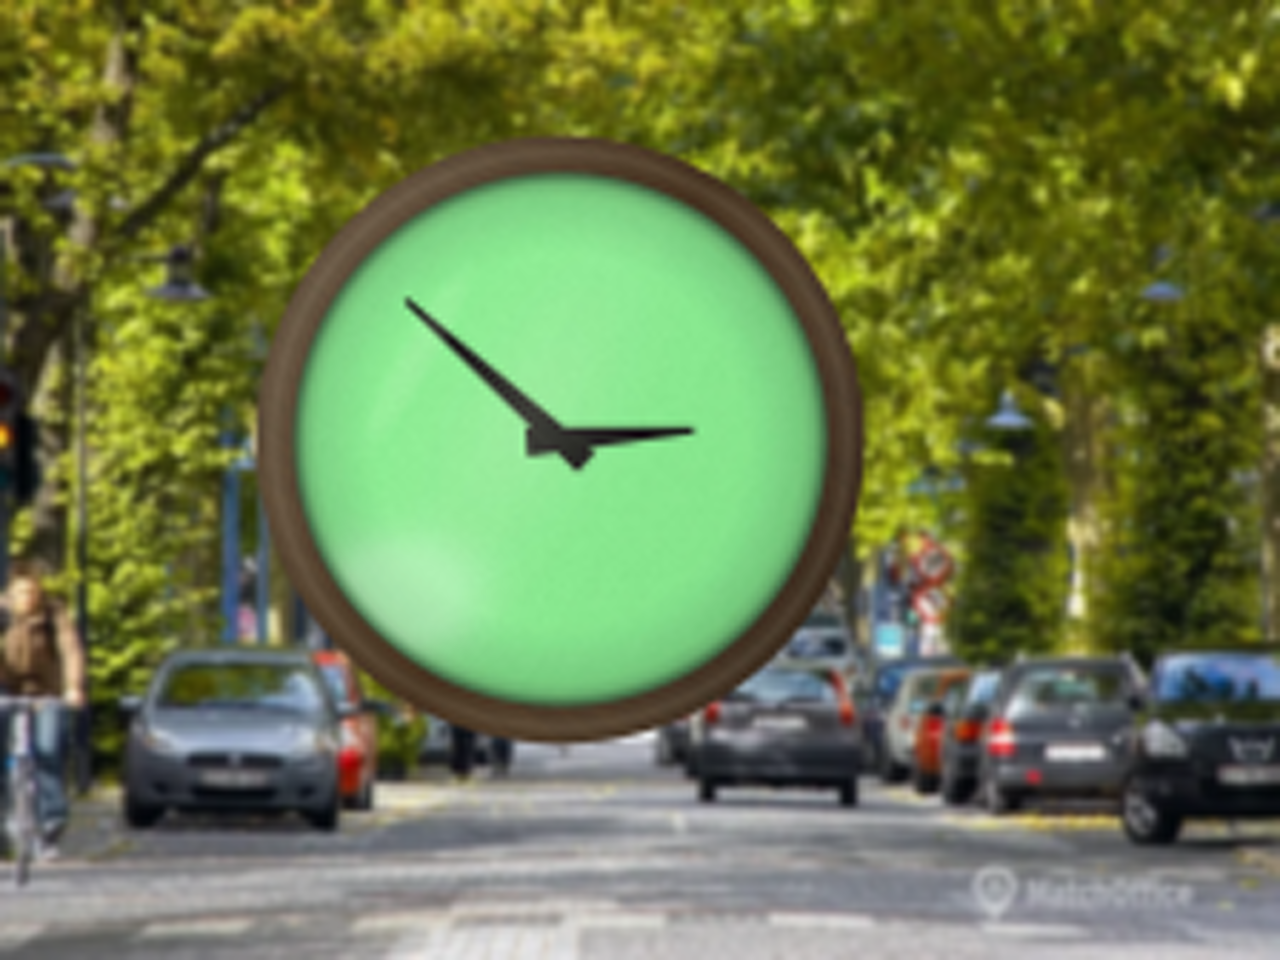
2,52
